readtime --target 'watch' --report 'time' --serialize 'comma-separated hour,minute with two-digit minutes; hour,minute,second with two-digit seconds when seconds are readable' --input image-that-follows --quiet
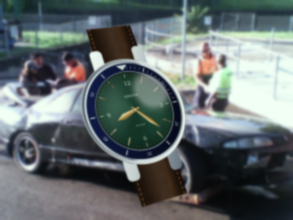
8,23
